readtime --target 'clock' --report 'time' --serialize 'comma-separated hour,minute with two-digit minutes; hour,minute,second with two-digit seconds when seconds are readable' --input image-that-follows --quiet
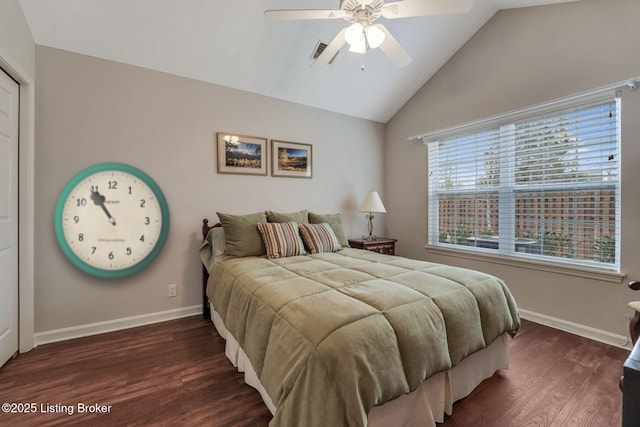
10,54
